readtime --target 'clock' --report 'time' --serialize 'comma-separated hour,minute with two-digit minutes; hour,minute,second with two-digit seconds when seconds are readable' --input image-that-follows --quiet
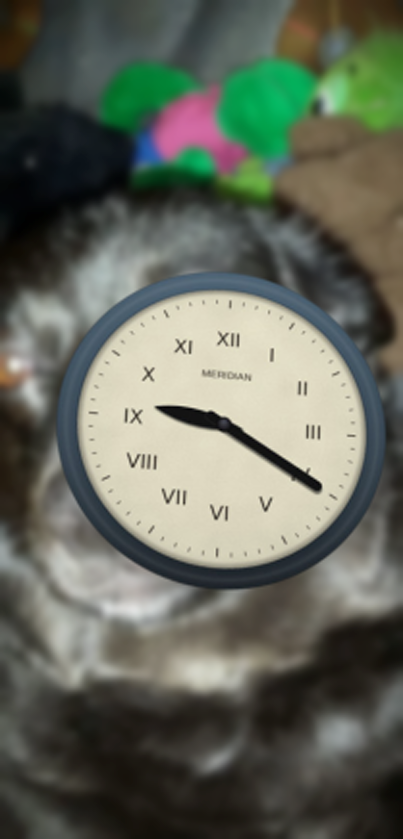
9,20
